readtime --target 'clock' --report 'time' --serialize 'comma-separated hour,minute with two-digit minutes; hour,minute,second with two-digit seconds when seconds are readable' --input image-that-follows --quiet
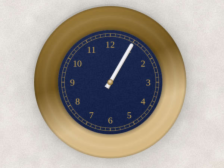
1,05
